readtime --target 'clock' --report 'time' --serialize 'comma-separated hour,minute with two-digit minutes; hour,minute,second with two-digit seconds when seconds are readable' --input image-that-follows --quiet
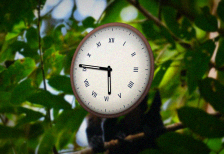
5,46
